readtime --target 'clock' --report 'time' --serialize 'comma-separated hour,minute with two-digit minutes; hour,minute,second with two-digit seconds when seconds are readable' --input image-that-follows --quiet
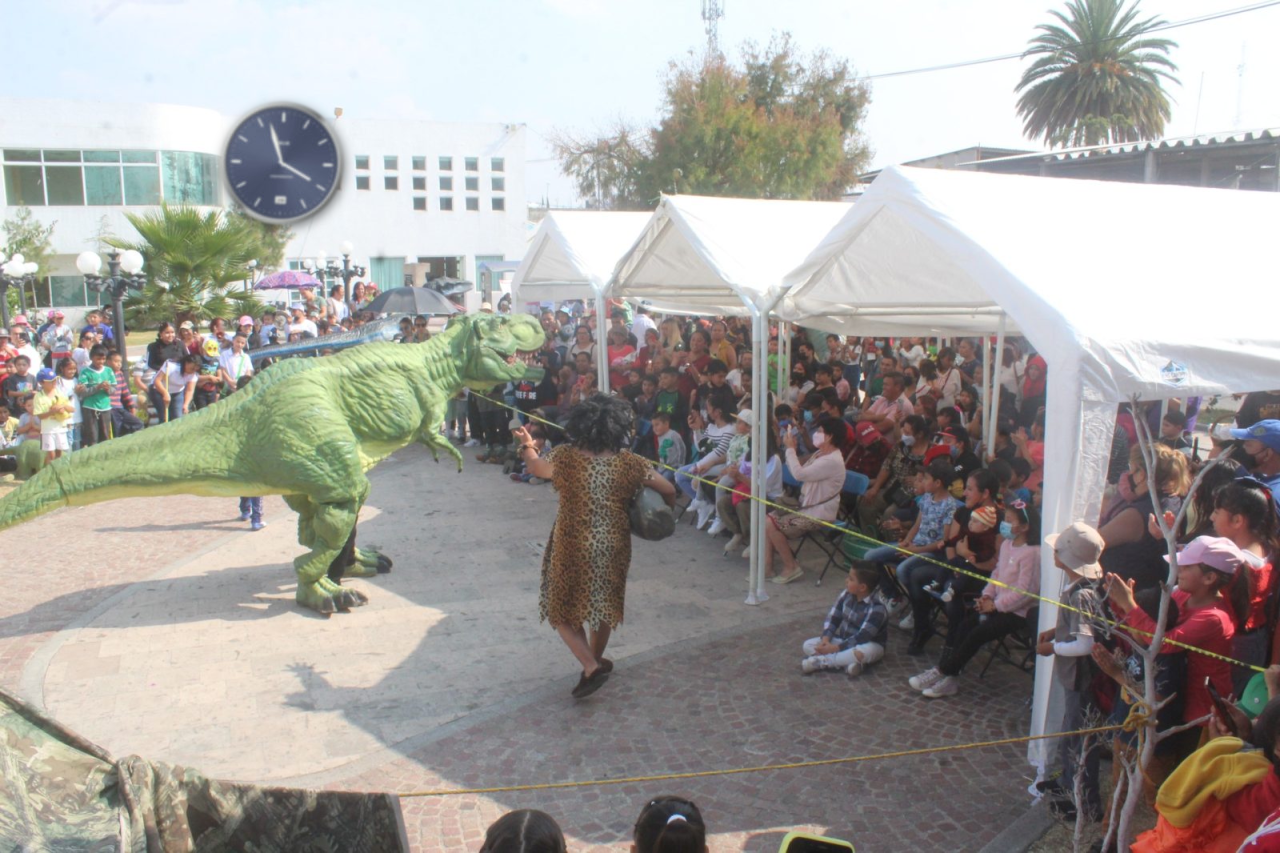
3,57
